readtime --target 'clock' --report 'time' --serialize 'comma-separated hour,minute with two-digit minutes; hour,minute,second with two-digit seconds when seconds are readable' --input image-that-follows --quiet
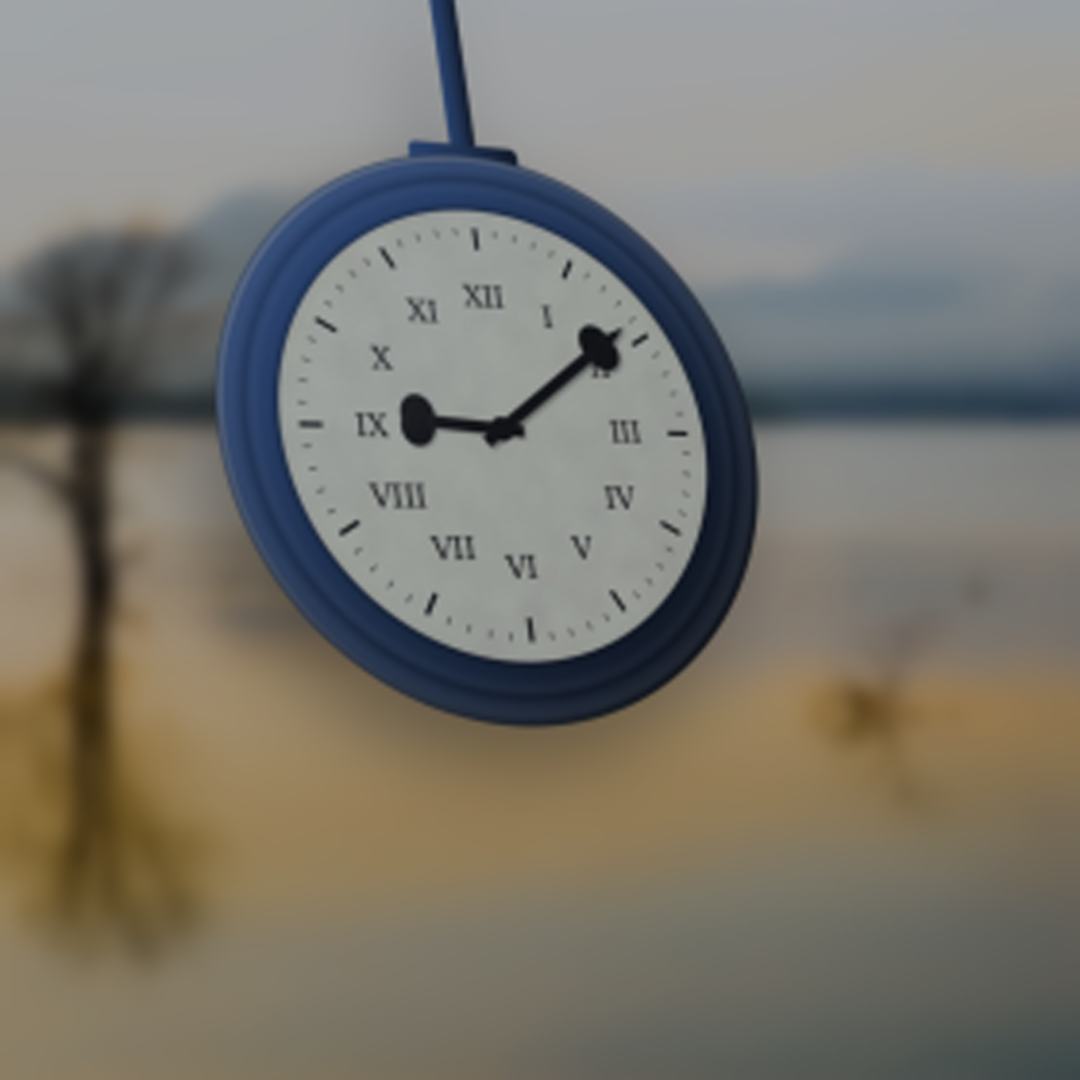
9,09
